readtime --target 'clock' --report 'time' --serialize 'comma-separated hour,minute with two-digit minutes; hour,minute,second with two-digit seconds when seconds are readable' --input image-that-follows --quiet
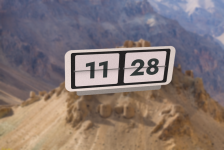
11,28
